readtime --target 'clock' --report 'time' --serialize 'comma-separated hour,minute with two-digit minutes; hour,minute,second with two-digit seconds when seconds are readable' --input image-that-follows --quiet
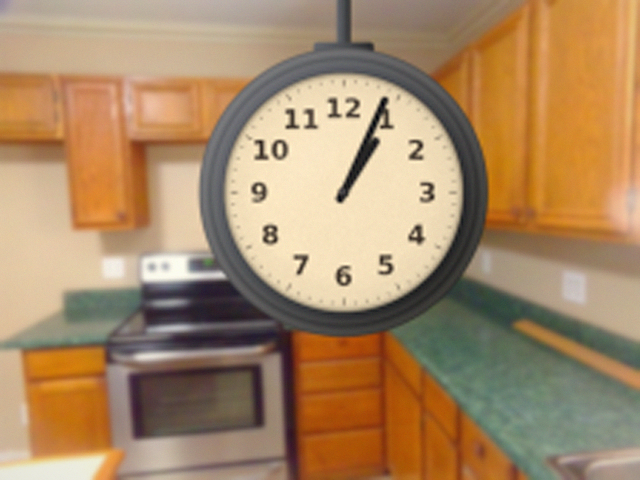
1,04
